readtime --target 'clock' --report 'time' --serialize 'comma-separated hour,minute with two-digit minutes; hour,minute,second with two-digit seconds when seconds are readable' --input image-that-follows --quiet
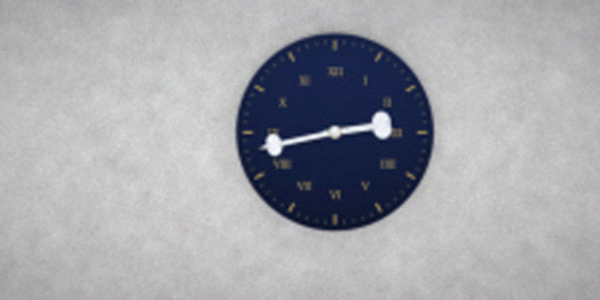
2,43
